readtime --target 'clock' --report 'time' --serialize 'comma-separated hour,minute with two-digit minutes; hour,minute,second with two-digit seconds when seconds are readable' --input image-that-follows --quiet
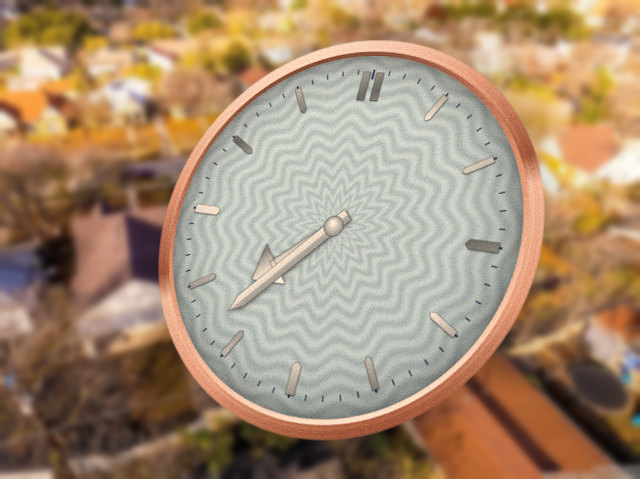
7,37
